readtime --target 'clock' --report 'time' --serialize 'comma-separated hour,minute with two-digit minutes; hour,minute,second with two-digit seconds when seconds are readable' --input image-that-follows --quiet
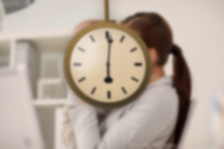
6,01
